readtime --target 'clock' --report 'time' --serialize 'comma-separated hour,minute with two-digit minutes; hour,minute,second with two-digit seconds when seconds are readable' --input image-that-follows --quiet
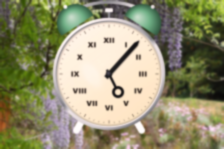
5,07
